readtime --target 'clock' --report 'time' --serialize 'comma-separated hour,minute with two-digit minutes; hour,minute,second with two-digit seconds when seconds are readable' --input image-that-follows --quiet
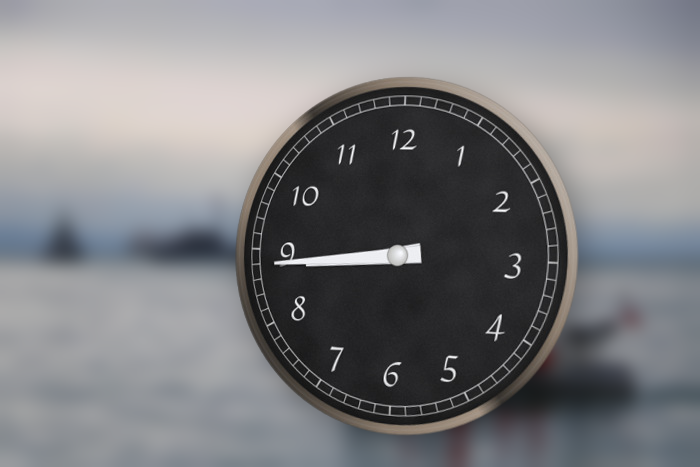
8,44
